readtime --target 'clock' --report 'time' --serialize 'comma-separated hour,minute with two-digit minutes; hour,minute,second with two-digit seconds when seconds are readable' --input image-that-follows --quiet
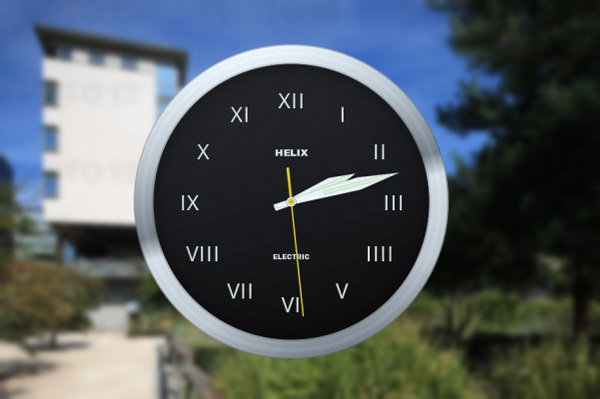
2,12,29
